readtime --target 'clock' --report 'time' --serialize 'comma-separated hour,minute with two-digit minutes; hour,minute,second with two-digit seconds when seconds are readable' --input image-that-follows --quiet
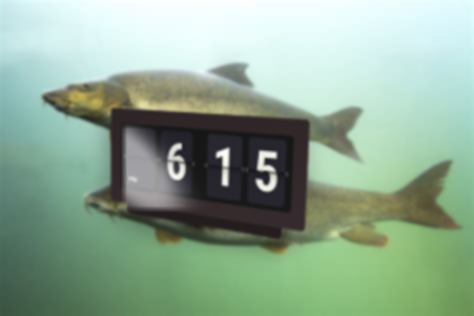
6,15
